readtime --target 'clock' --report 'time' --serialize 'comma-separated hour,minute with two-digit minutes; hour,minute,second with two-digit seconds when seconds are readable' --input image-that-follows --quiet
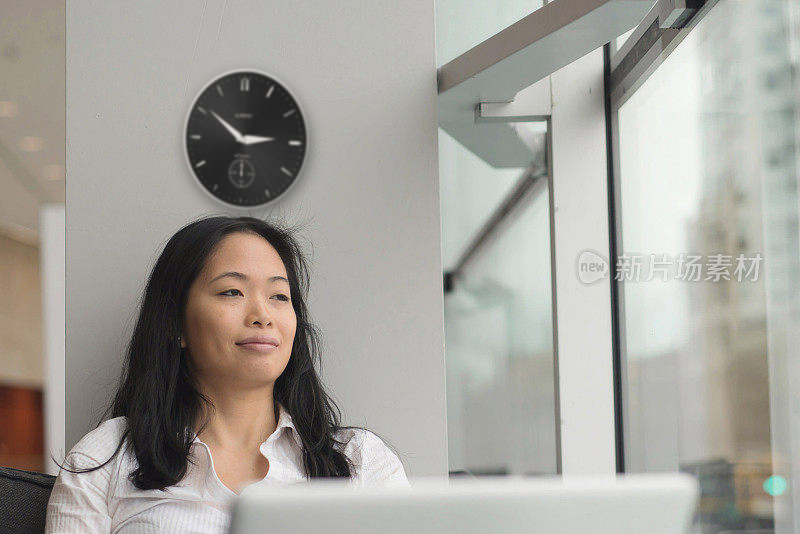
2,51
